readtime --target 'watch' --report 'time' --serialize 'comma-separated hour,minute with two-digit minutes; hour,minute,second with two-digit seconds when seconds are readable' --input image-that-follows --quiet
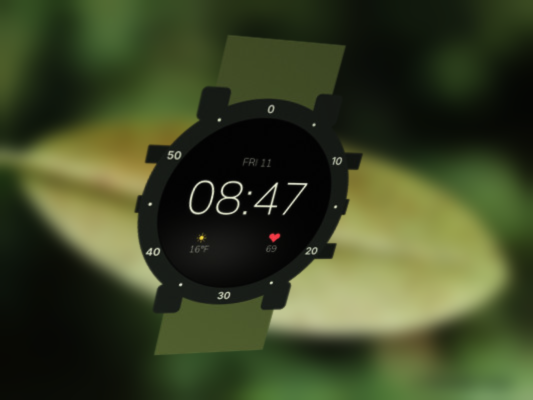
8,47
